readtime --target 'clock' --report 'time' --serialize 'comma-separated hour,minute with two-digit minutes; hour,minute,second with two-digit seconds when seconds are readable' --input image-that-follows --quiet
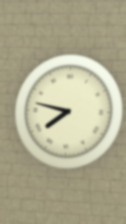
7,47
